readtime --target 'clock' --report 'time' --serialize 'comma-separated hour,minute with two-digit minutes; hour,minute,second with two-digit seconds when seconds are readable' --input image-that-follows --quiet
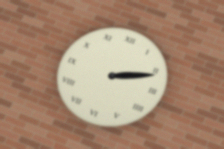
2,11
